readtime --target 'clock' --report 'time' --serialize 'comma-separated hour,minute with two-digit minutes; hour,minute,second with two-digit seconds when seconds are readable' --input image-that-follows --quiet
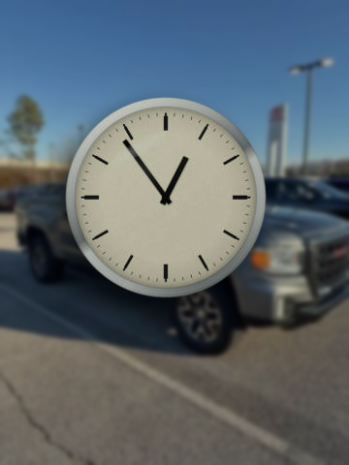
12,54
